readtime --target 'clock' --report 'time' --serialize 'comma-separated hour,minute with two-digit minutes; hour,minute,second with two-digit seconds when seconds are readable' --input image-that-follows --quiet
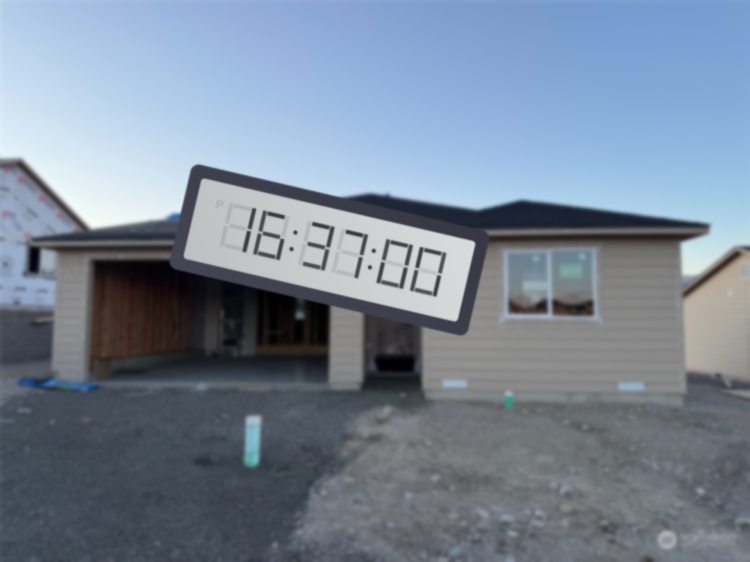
16,37,00
